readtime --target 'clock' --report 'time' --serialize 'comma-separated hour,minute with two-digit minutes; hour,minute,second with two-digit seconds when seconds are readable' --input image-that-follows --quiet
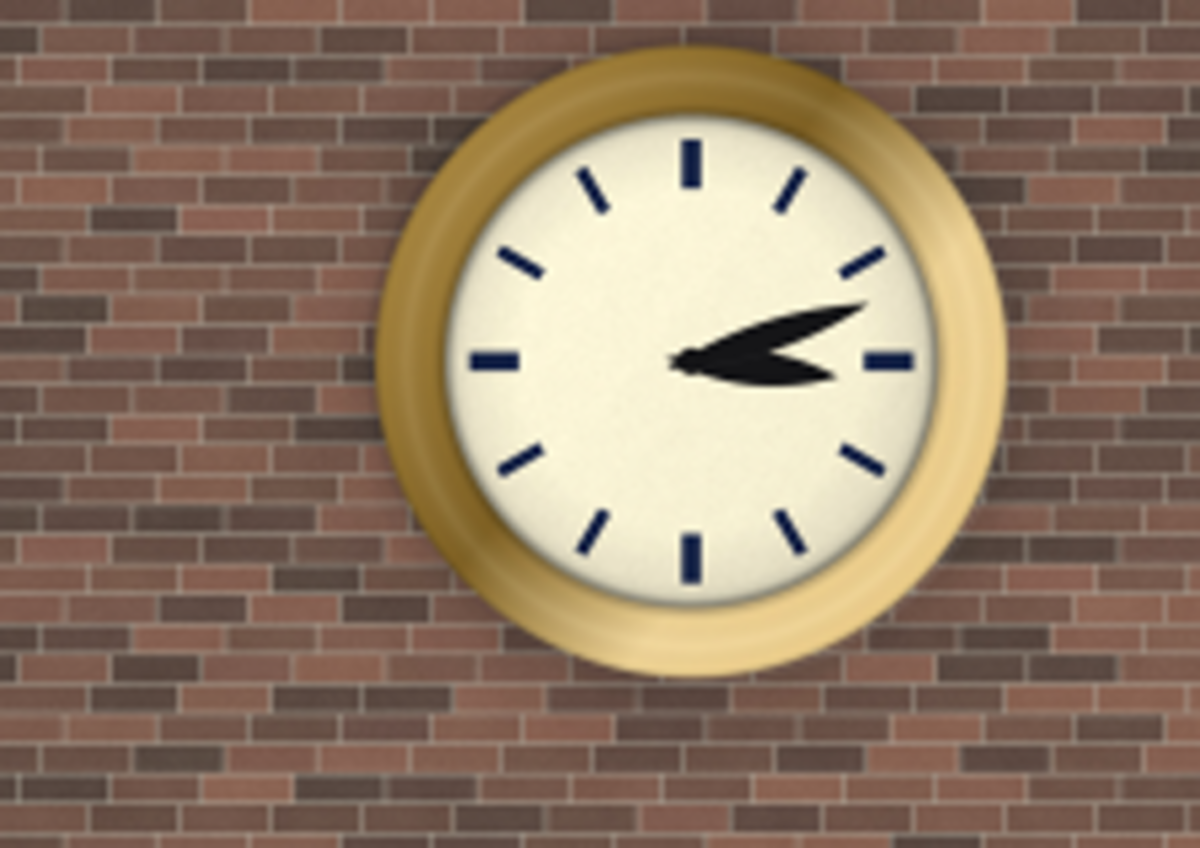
3,12
